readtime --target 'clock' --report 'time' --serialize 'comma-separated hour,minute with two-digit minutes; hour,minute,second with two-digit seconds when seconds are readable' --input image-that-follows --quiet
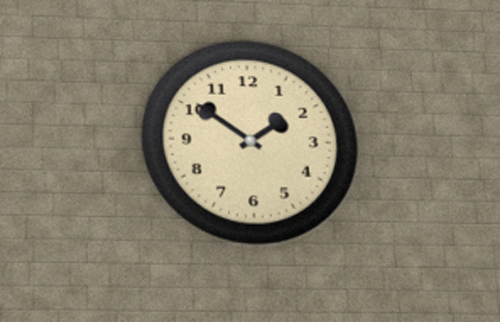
1,51
